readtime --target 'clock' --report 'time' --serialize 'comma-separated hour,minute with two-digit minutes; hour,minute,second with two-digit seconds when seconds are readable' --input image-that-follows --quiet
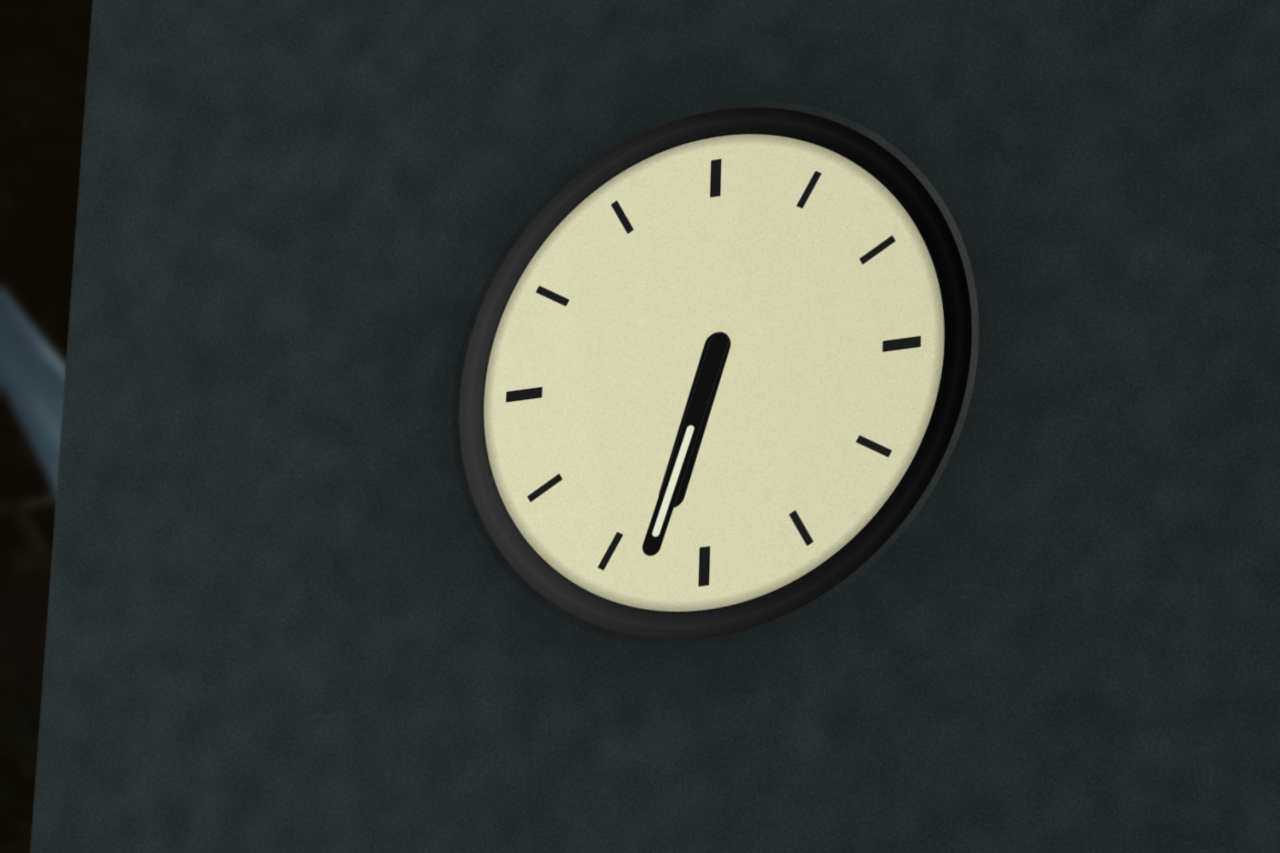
6,33
